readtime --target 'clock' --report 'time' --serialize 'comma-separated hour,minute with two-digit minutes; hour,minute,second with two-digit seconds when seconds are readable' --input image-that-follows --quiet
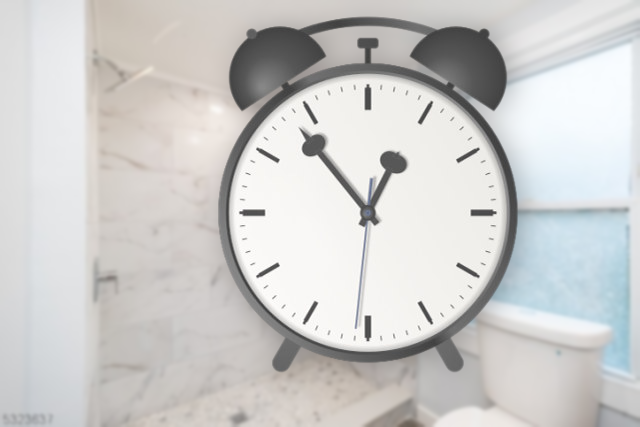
12,53,31
